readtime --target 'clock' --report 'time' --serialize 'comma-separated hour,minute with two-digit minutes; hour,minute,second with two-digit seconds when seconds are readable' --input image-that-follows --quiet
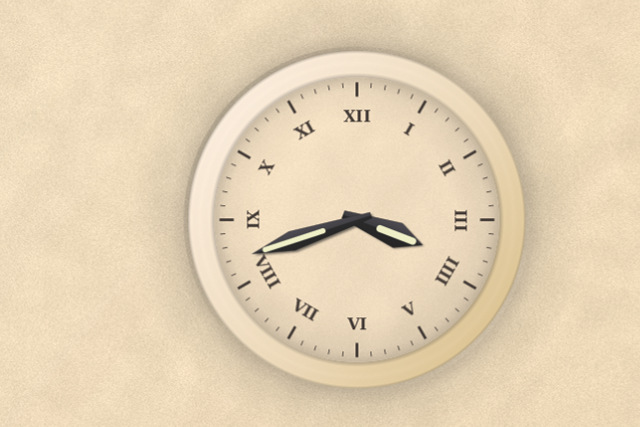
3,42
